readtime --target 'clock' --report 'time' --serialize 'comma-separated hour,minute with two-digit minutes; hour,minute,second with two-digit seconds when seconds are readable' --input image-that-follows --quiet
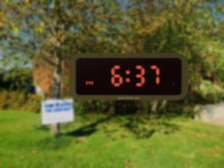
6,37
